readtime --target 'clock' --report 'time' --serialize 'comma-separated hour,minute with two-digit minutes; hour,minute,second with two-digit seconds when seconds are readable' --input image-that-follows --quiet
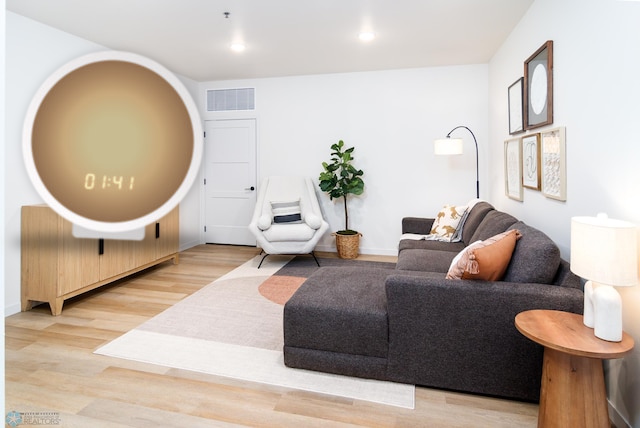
1,41
